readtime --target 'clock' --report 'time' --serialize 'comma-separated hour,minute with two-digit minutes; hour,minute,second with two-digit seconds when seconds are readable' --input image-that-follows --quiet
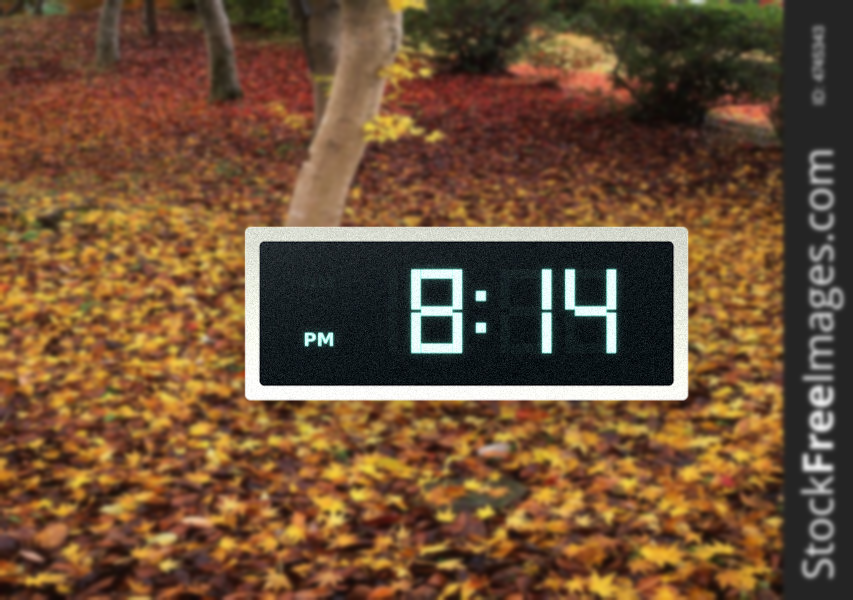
8,14
